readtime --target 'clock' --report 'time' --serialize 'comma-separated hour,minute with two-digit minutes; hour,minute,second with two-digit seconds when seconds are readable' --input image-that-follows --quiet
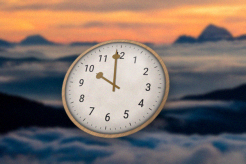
9,59
